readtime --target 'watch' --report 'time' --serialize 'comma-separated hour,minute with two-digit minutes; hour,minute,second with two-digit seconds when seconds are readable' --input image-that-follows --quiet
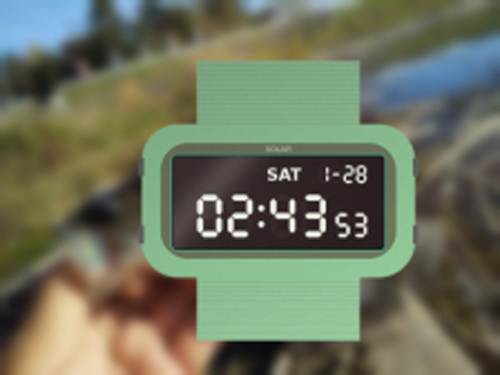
2,43,53
